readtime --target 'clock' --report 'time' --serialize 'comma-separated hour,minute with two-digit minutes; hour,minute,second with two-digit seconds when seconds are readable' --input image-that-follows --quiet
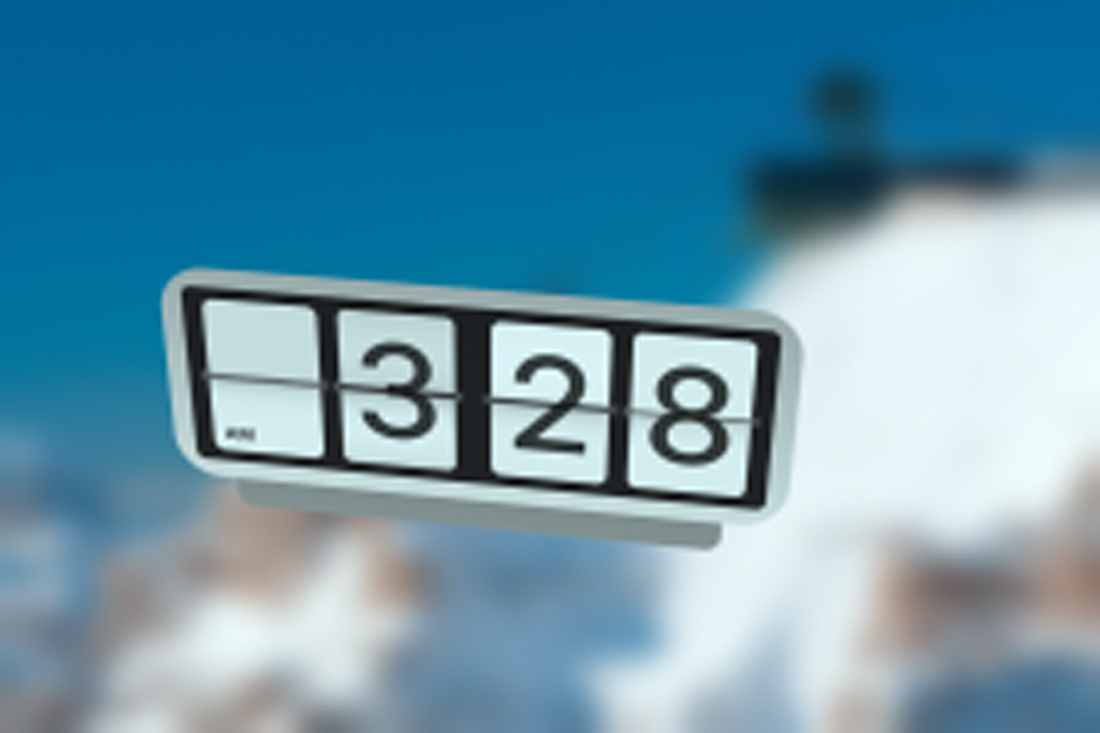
3,28
